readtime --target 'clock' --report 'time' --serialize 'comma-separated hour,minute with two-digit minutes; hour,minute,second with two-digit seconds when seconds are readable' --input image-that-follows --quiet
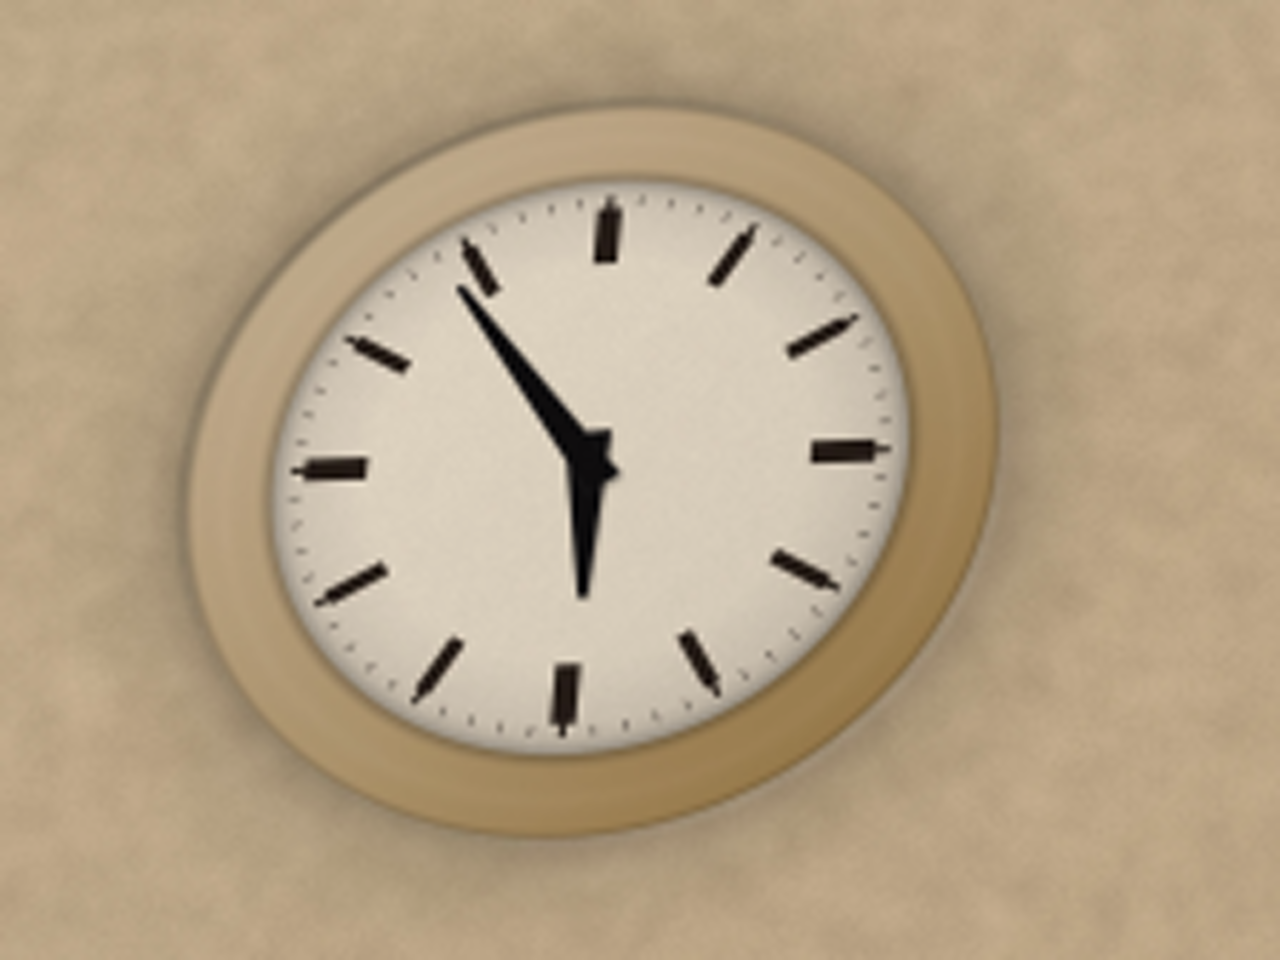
5,54
